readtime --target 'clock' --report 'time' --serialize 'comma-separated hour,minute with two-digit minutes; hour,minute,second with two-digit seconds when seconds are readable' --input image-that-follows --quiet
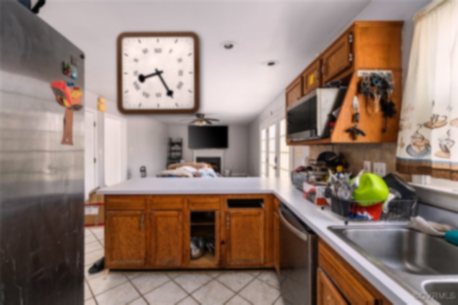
8,25
